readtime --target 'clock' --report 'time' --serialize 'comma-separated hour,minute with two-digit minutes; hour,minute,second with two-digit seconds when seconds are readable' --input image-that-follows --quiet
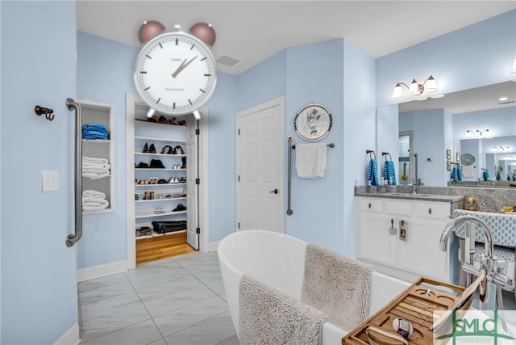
1,08
